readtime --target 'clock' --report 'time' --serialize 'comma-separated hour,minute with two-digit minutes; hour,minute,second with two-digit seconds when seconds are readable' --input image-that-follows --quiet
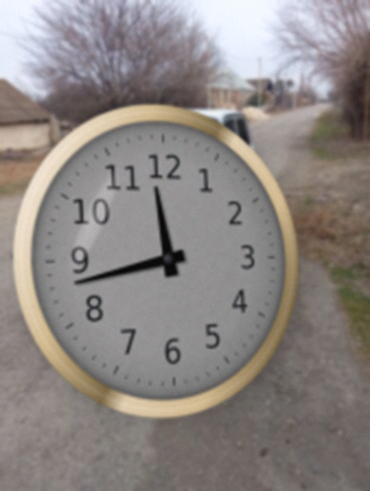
11,43
